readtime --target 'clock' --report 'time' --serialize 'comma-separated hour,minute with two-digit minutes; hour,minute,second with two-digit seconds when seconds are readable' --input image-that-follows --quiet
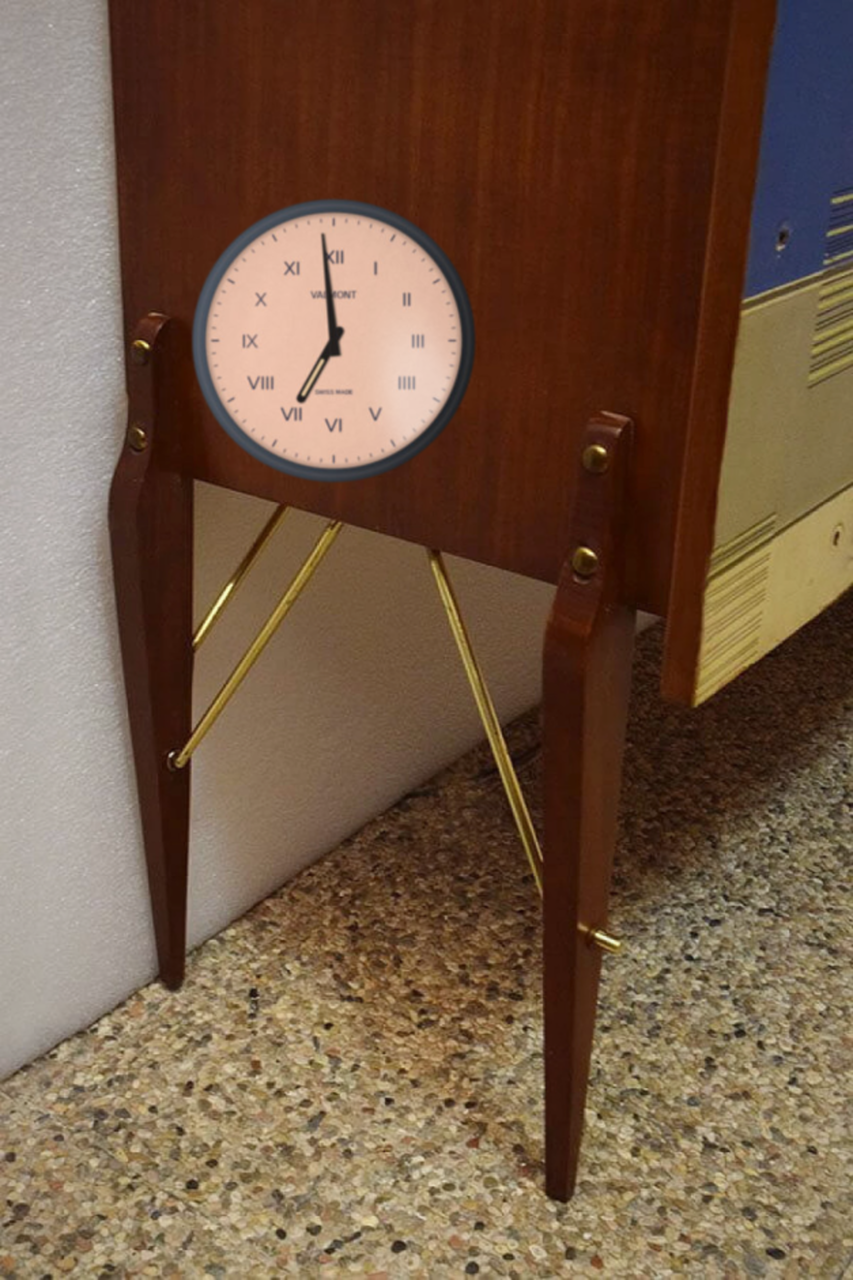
6,59
